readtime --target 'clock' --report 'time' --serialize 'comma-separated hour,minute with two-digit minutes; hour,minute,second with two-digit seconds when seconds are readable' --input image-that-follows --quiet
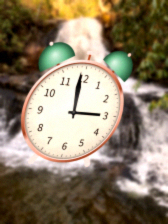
2,59
